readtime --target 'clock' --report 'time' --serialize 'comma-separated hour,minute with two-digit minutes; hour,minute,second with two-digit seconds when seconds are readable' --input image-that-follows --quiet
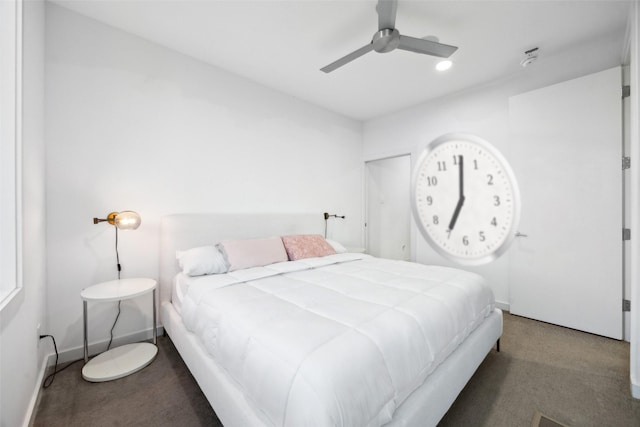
7,01
